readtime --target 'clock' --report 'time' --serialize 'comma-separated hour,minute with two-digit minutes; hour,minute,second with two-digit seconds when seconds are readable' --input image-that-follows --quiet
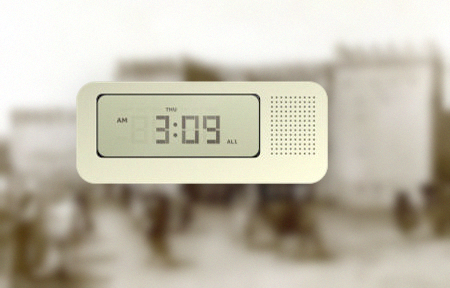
3,09
